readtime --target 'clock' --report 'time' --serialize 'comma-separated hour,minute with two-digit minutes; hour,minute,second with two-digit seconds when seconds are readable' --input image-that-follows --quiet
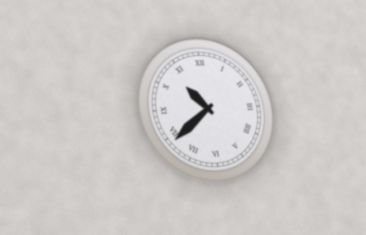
10,39
